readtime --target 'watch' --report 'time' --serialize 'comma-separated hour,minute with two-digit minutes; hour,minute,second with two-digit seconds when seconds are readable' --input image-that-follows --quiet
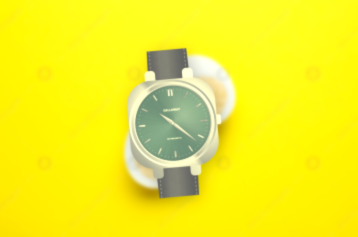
10,22
